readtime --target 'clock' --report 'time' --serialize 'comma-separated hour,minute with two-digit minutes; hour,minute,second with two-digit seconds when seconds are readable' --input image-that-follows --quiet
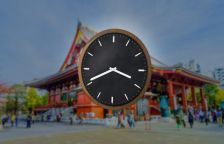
3,41
